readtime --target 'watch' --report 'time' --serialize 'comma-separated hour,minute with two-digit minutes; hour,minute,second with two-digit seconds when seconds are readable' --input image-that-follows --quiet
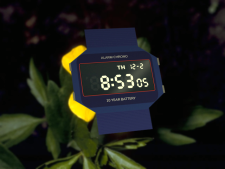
8,53,05
